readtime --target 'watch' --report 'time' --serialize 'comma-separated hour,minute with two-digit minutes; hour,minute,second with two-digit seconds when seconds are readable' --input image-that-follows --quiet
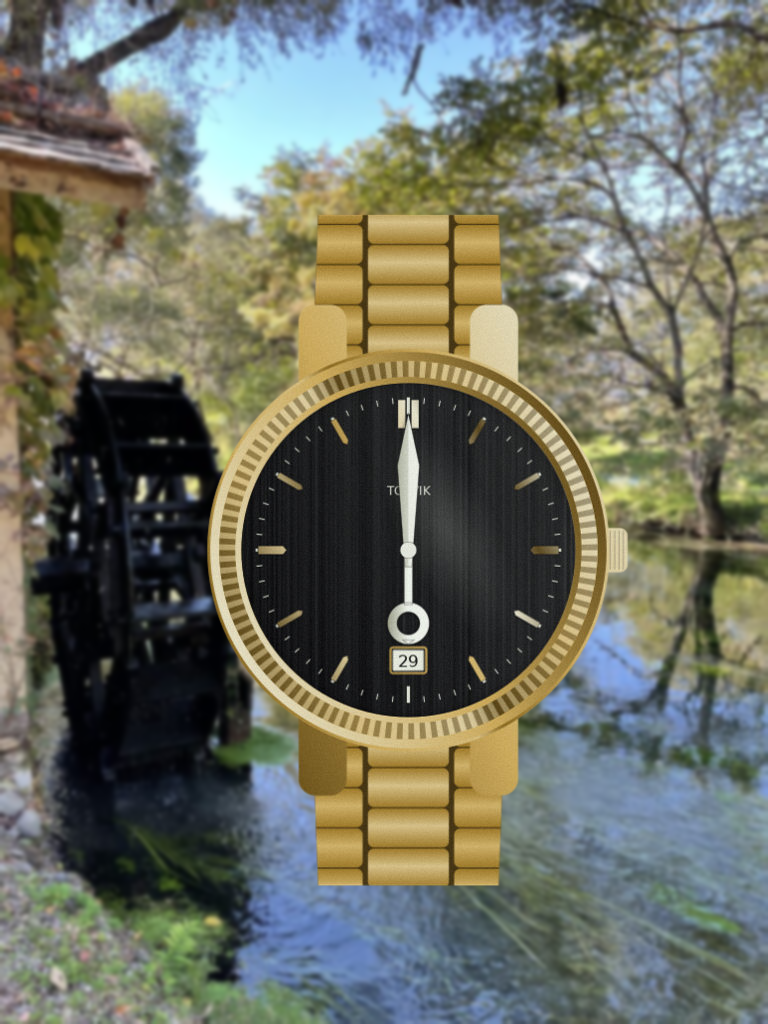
6,00
